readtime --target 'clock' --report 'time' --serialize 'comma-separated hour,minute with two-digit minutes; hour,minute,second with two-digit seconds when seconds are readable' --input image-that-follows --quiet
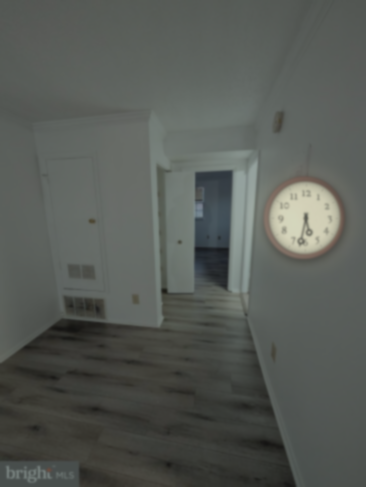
5,32
